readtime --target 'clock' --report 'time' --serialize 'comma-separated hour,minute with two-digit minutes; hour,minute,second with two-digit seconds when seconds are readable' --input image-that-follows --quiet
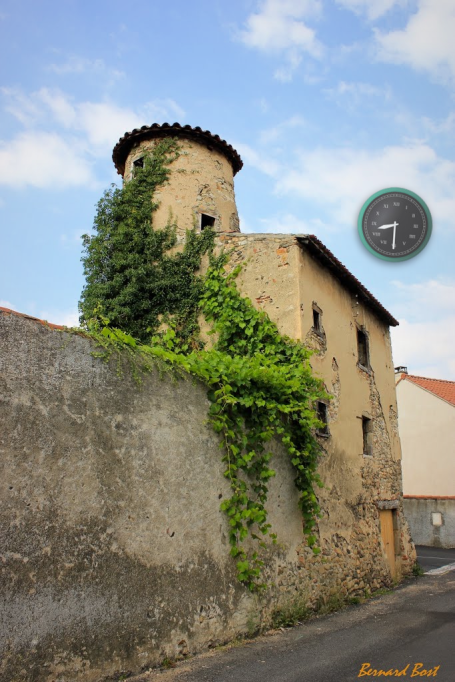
8,30
